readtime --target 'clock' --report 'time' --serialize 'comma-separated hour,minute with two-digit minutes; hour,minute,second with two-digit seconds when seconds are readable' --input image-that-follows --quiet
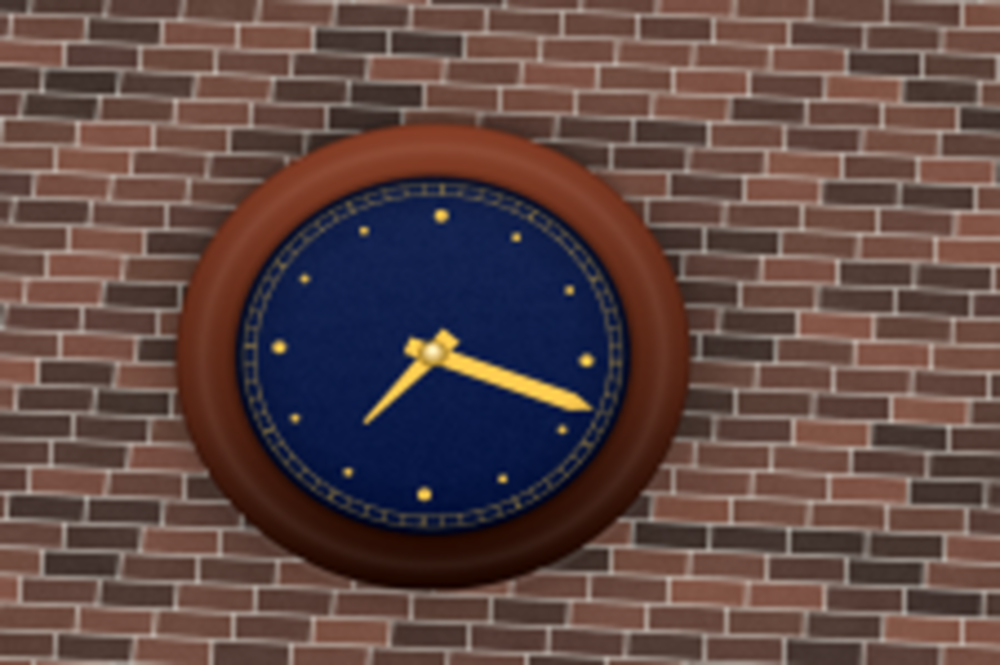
7,18
